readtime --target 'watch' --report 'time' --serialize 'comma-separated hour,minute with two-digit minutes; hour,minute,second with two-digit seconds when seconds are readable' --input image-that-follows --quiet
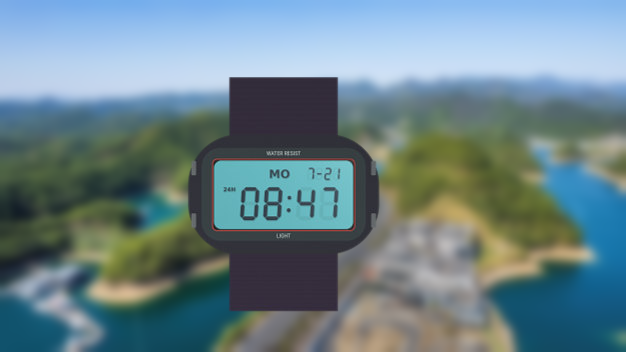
8,47
